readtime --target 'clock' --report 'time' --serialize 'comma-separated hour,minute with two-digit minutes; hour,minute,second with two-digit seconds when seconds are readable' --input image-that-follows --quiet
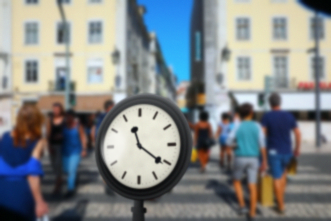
11,21
